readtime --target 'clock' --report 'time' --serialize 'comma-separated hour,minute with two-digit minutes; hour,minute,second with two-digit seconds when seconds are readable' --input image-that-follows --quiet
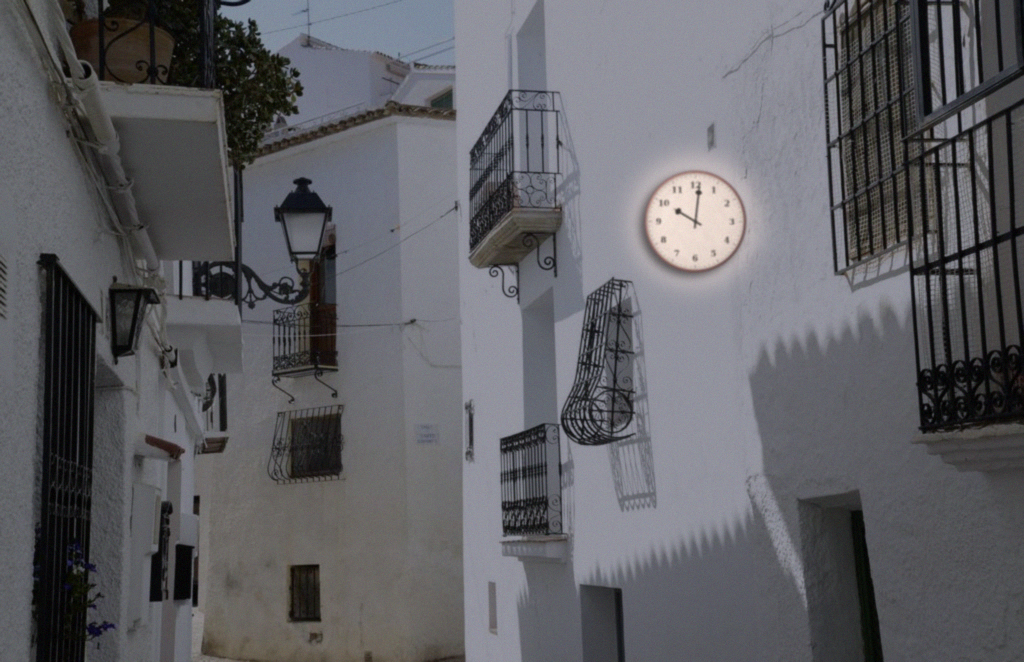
10,01
